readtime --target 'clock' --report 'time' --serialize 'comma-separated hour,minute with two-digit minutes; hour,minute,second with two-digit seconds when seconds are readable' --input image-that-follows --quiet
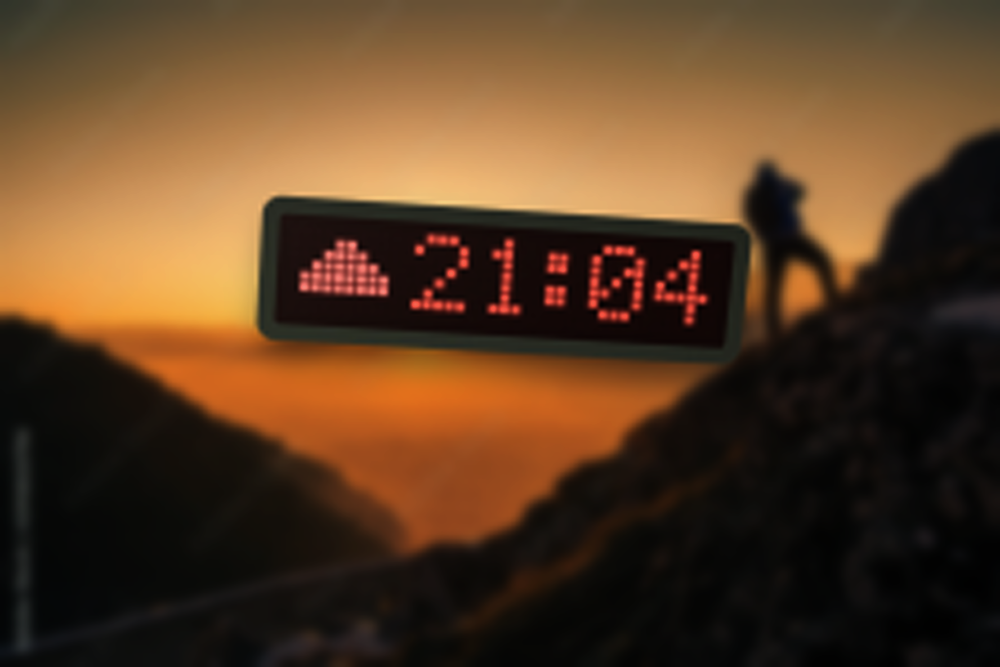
21,04
